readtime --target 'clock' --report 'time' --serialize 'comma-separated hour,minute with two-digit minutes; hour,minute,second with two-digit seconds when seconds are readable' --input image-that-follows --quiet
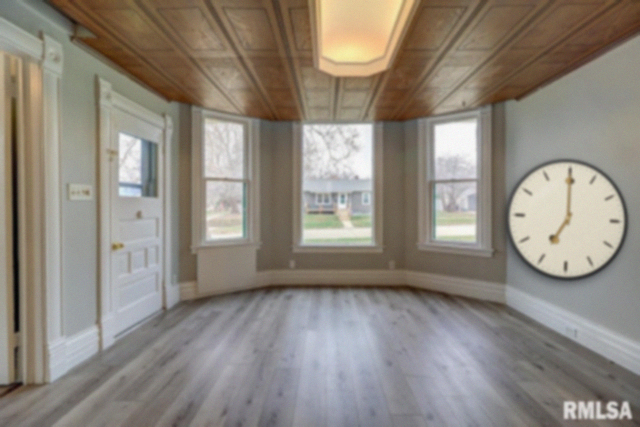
7,00
